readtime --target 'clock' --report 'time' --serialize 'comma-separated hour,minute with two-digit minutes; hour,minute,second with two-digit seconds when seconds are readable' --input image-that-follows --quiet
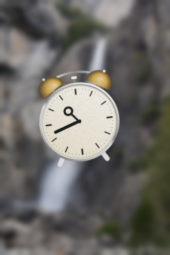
10,42
